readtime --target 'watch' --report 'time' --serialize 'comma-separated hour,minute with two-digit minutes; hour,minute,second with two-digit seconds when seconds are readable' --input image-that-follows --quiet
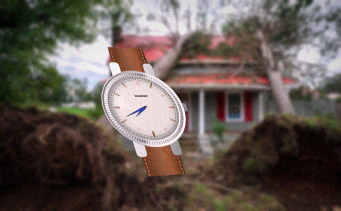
7,41
